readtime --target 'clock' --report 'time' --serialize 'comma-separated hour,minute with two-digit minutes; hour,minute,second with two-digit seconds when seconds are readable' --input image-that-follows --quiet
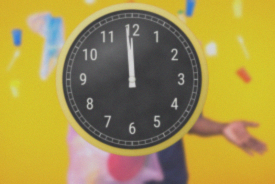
11,59
